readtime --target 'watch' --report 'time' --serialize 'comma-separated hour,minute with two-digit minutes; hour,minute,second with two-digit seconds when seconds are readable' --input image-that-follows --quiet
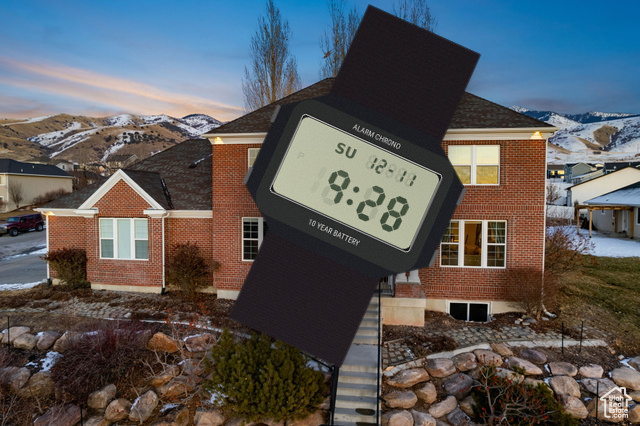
9,28
